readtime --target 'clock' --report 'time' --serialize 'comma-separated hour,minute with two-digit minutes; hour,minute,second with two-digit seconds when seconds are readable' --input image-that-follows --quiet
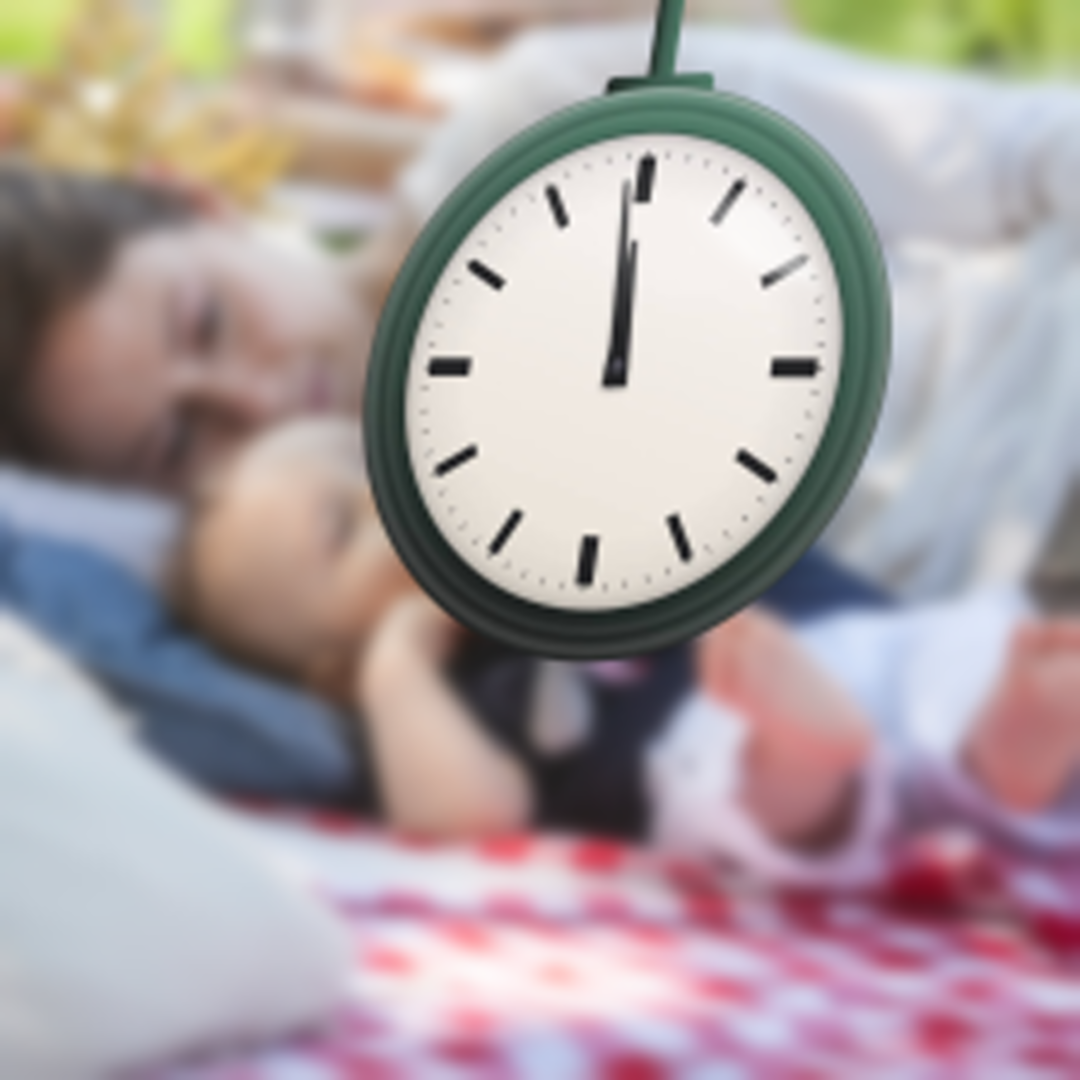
11,59
